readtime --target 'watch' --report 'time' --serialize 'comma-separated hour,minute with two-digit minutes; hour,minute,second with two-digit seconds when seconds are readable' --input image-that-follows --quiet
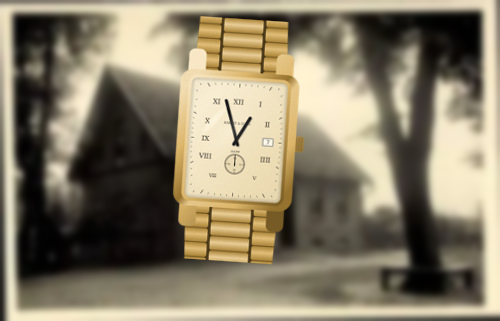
12,57
